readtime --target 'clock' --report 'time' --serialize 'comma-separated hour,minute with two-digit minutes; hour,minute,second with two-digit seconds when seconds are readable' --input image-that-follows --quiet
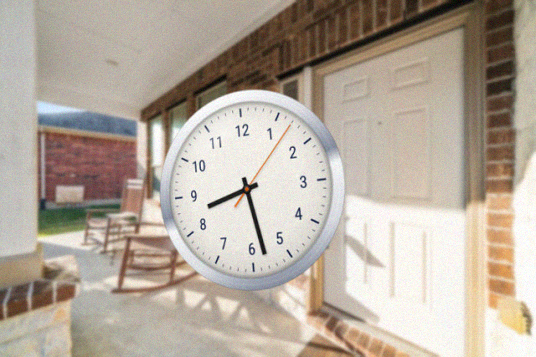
8,28,07
